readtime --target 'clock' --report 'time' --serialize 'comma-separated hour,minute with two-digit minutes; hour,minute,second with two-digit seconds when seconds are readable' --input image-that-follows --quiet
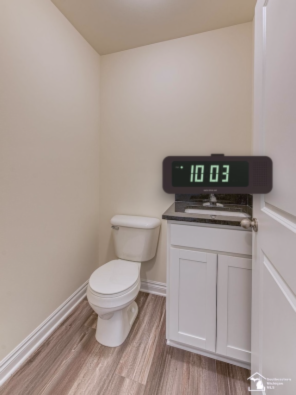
10,03
